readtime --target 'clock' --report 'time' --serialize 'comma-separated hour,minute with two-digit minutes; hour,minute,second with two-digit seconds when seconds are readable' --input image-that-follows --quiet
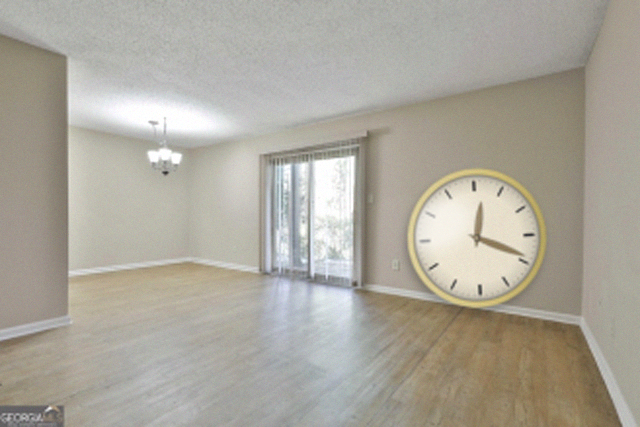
12,19
